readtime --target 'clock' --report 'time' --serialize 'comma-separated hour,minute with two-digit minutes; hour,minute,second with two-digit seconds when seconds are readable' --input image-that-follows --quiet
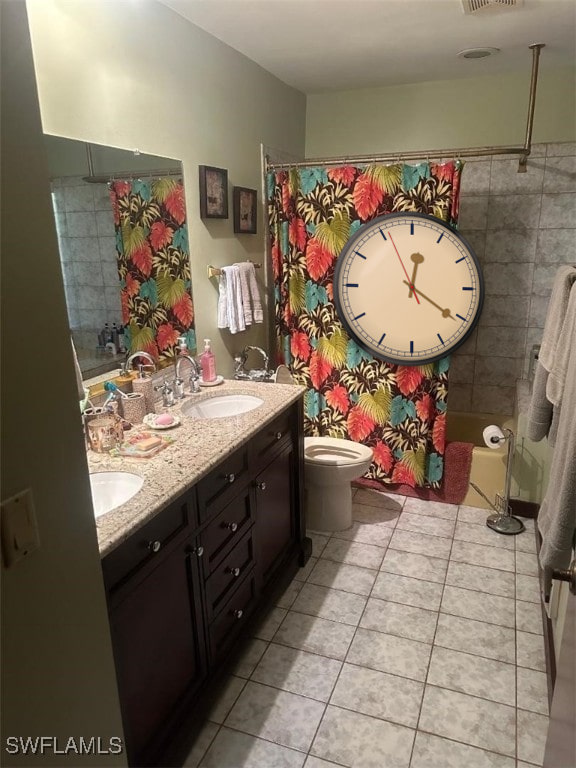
12,20,56
